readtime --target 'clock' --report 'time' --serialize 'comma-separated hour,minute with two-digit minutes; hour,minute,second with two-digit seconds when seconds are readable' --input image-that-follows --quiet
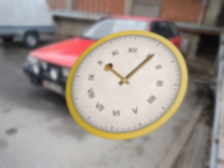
10,06
